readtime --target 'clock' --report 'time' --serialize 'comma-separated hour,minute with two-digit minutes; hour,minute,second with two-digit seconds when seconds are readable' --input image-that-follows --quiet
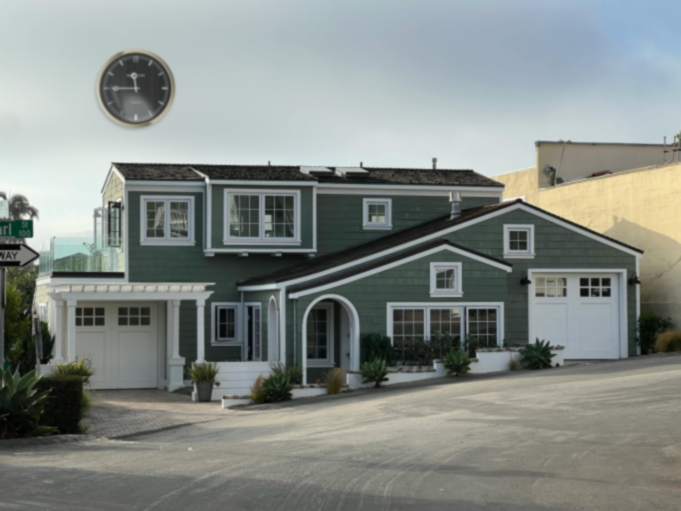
11,45
